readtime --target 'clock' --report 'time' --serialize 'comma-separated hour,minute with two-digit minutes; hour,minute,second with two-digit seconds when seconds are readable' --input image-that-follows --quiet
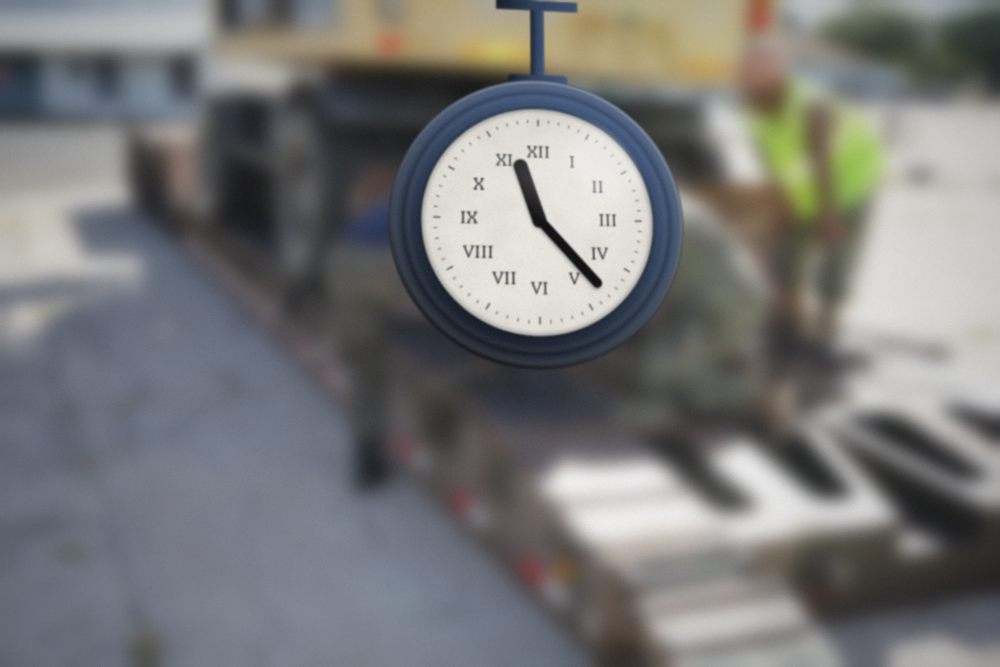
11,23
